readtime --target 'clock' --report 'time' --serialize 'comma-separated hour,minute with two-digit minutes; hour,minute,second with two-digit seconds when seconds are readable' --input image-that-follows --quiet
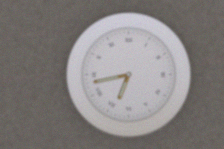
6,43
